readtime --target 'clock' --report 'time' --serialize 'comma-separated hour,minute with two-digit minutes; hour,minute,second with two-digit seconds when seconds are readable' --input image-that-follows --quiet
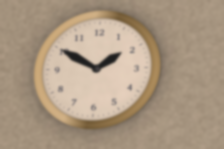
1,50
